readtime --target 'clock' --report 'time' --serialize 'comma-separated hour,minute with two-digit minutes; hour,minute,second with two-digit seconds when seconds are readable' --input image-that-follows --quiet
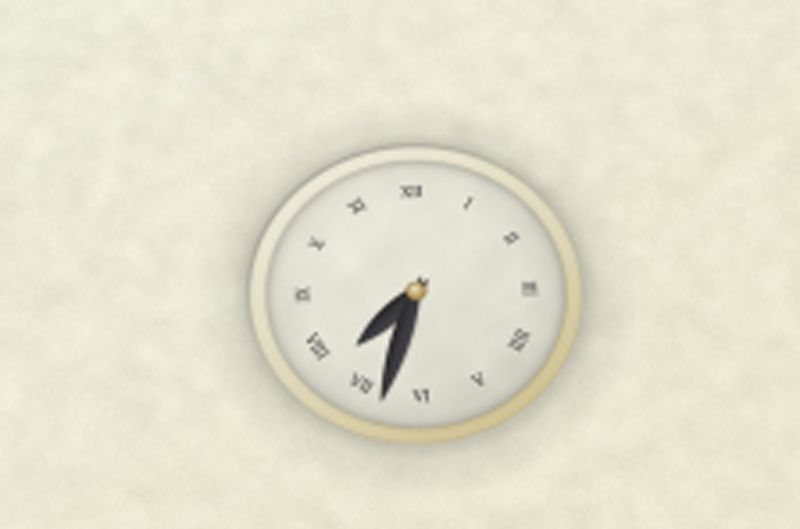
7,33
